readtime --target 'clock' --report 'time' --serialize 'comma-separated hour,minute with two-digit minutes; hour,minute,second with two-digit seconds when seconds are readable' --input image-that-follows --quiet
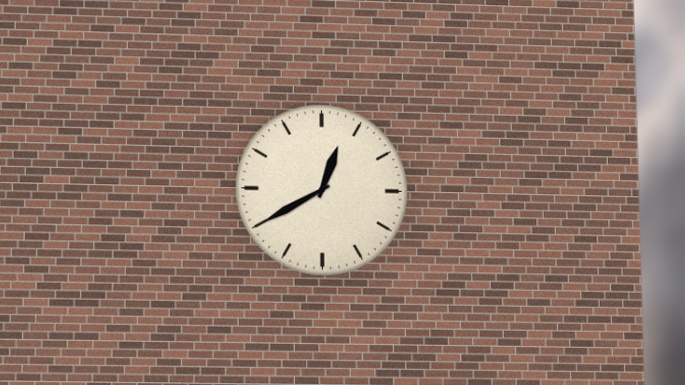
12,40
